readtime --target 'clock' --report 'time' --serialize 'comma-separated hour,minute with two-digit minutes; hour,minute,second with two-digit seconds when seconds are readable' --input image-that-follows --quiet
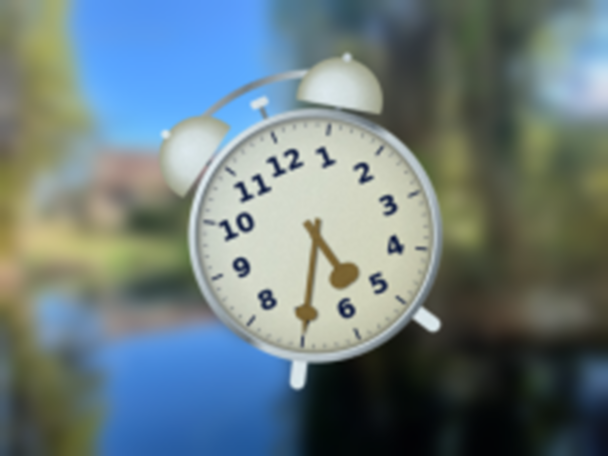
5,35
